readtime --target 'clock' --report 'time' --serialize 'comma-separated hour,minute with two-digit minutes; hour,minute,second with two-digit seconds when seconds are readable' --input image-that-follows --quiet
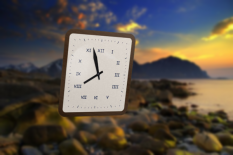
7,57
